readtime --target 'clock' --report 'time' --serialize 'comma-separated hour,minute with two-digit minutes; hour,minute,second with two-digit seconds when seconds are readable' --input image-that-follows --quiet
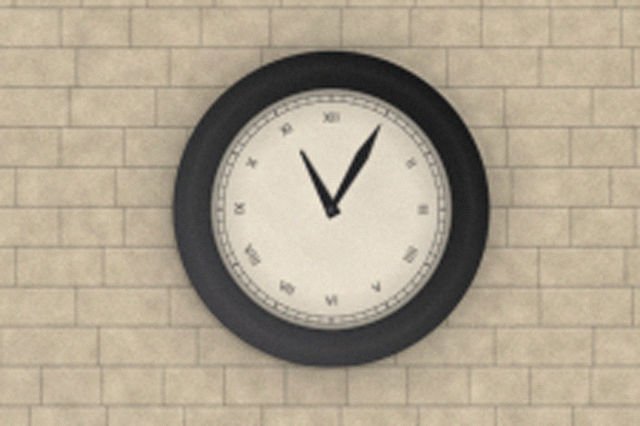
11,05
